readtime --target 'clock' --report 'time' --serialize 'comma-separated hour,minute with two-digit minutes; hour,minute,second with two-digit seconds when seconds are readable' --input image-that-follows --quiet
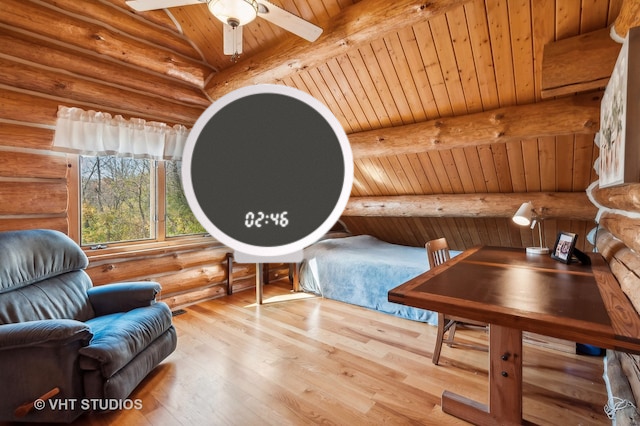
2,46
